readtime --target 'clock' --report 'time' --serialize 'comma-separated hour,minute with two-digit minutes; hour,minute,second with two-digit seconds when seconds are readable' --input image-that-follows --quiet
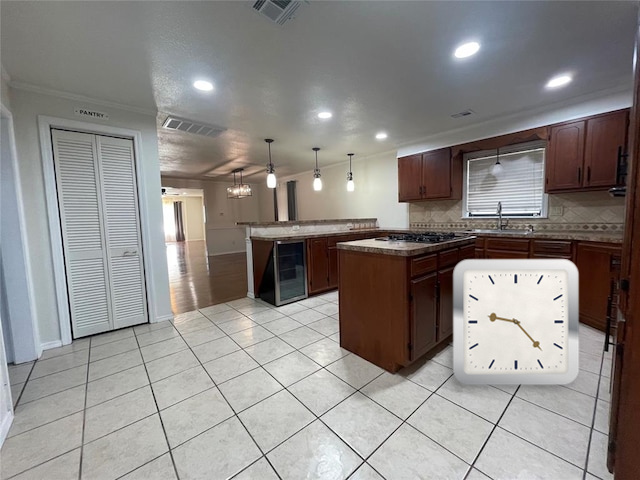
9,23
